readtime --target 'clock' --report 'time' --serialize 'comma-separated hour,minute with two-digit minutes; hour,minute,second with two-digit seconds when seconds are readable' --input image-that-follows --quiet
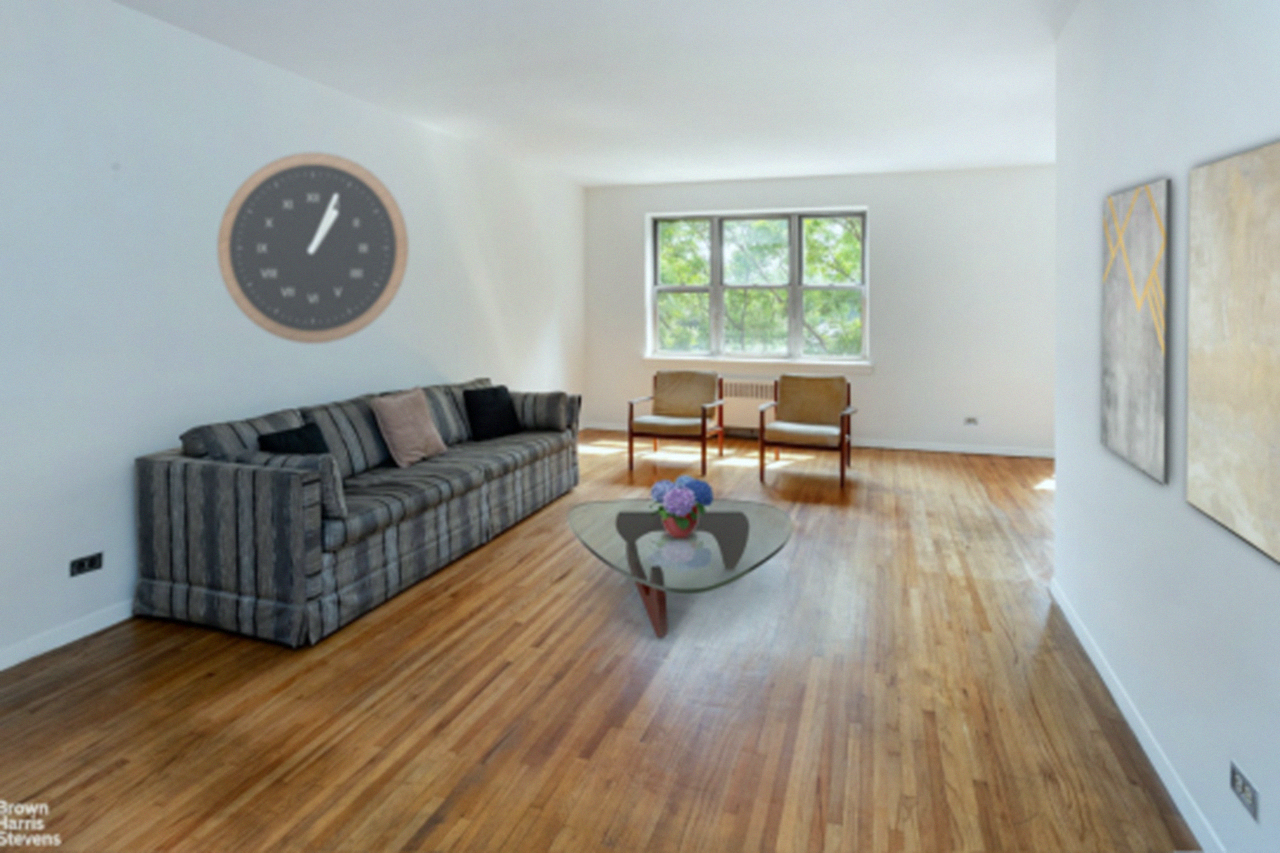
1,04
